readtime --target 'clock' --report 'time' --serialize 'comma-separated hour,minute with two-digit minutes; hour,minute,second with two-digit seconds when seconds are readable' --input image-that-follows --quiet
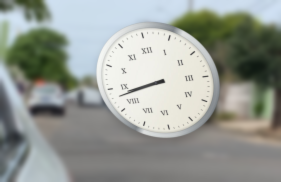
8,43
